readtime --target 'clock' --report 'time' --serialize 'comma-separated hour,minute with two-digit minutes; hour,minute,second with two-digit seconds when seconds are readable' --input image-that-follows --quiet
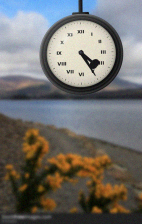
4,25
